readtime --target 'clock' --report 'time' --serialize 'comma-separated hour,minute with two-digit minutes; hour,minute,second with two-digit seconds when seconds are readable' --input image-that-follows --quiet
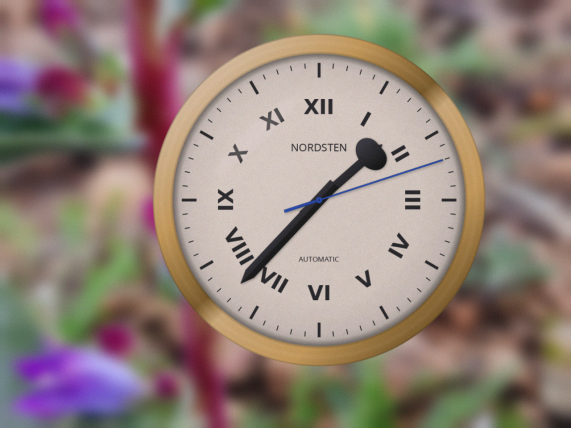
1,37,12
